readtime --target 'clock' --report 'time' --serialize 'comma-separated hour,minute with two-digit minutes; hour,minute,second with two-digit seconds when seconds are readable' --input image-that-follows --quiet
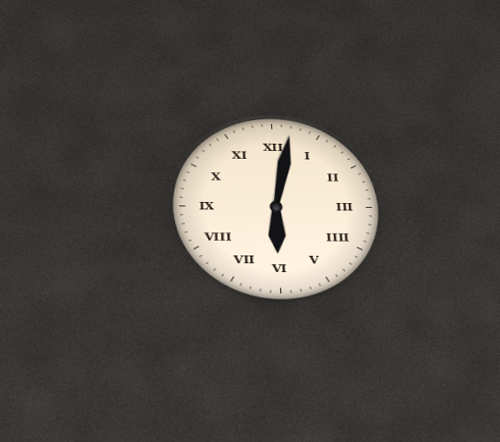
6,02
